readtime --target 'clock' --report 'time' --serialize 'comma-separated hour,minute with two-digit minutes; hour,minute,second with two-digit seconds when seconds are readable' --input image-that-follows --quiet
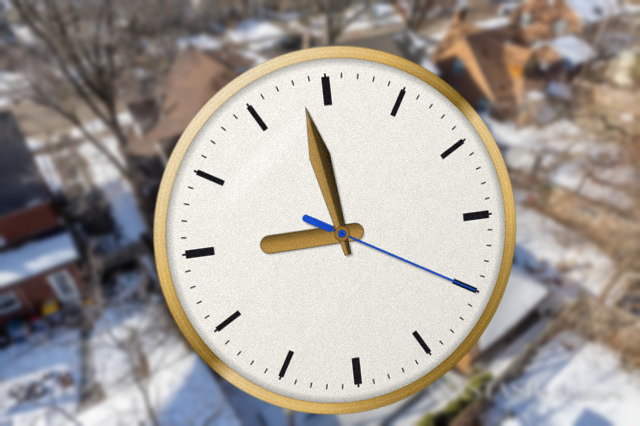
8,58,20
